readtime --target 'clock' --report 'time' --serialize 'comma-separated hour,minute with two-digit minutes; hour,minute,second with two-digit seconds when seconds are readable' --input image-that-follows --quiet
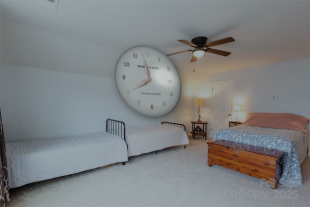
7,58
